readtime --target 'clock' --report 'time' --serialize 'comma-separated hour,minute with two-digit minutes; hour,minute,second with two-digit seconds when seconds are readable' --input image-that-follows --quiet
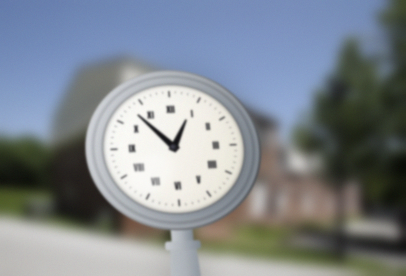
12,53
